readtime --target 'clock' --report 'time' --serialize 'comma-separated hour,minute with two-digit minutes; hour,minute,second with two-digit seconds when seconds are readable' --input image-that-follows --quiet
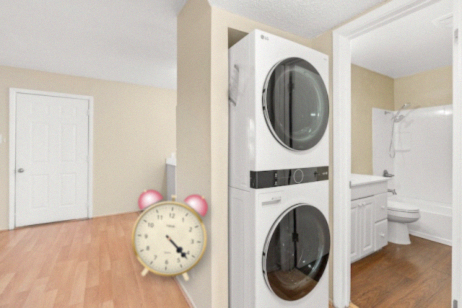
4,22
